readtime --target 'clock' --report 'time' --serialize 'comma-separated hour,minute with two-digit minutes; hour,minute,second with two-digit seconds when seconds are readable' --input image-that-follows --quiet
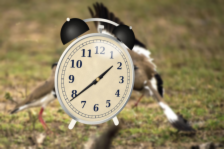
1,39
